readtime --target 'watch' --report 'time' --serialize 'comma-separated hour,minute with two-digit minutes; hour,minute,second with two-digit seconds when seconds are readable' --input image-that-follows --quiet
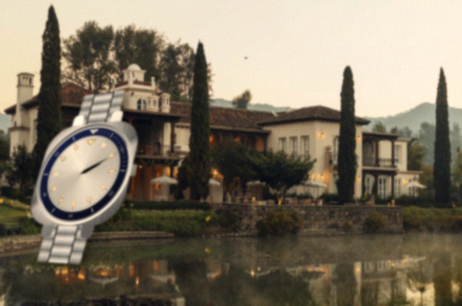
2,10
